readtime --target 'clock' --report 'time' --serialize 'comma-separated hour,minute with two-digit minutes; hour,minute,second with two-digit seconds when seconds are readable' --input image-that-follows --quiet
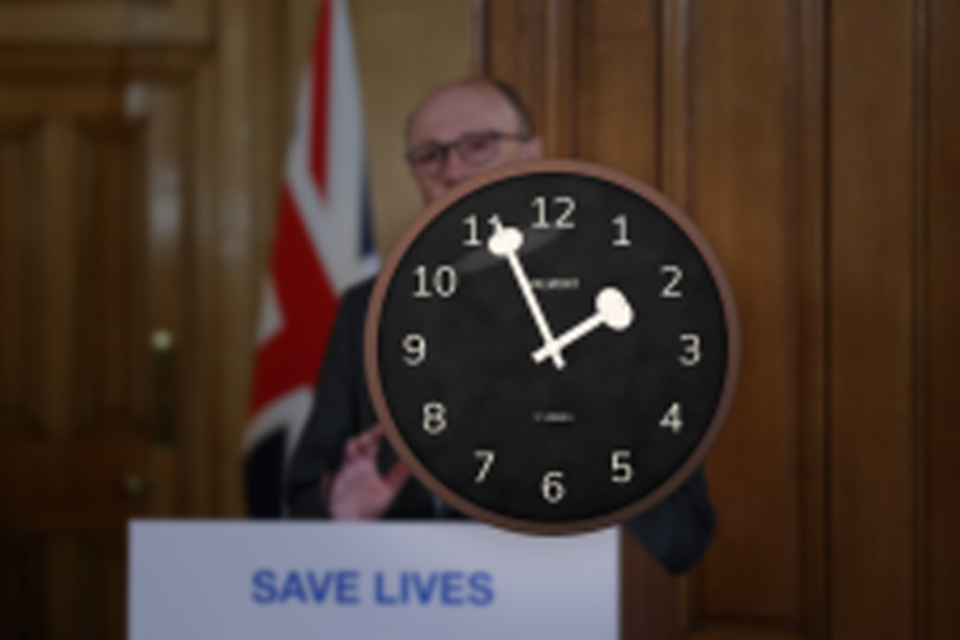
1,56
